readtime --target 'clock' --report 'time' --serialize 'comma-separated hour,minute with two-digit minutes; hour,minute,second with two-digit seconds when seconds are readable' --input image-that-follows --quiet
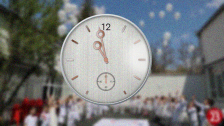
10,58
